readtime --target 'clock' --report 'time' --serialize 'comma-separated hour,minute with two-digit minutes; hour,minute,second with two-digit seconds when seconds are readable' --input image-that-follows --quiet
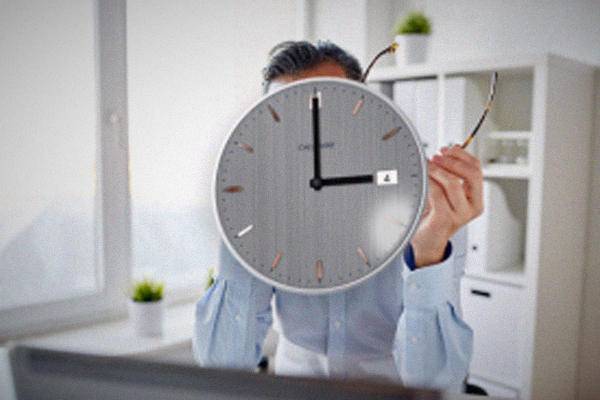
3,00
